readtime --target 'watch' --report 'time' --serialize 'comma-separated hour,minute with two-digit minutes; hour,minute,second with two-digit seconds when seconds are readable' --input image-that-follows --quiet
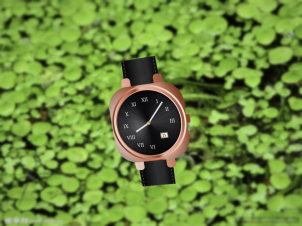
8,07
